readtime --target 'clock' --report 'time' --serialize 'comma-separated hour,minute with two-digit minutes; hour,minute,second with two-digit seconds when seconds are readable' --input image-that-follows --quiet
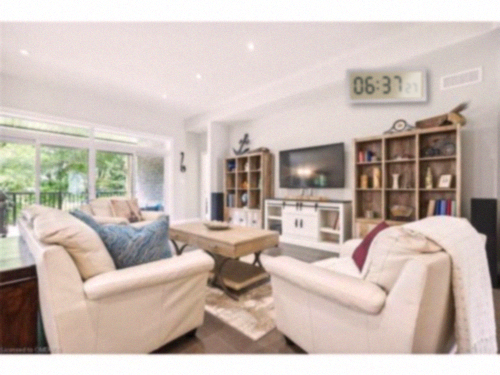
6,37
